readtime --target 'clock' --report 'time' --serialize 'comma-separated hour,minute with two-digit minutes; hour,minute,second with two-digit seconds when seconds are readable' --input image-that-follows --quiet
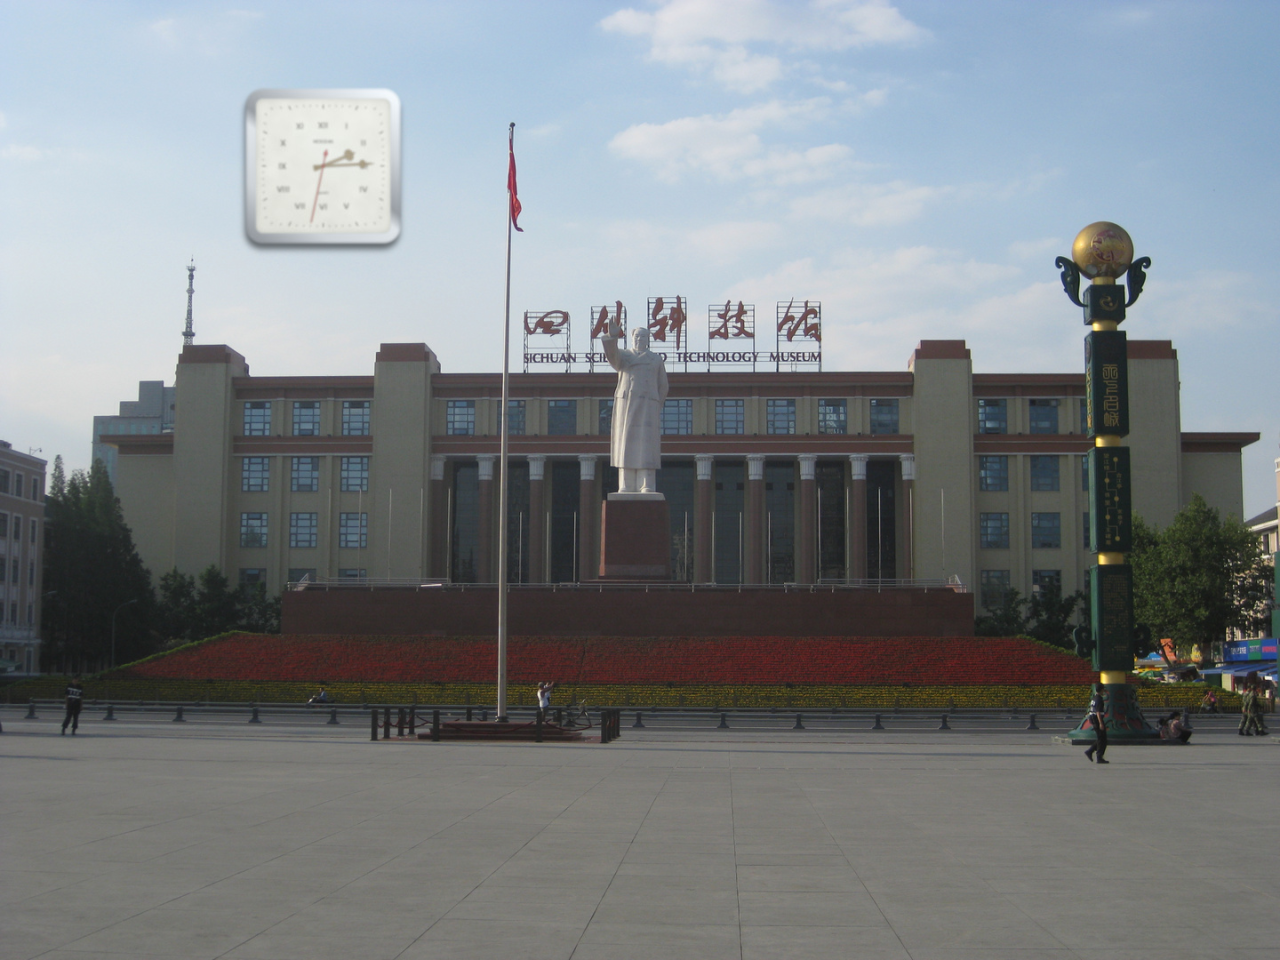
2,14,32
